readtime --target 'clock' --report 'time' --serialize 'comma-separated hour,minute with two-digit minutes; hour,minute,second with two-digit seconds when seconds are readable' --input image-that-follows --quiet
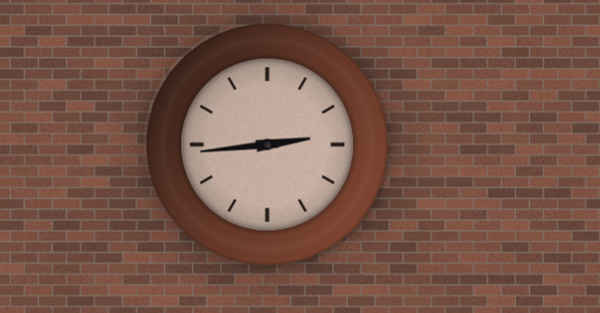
2,44
